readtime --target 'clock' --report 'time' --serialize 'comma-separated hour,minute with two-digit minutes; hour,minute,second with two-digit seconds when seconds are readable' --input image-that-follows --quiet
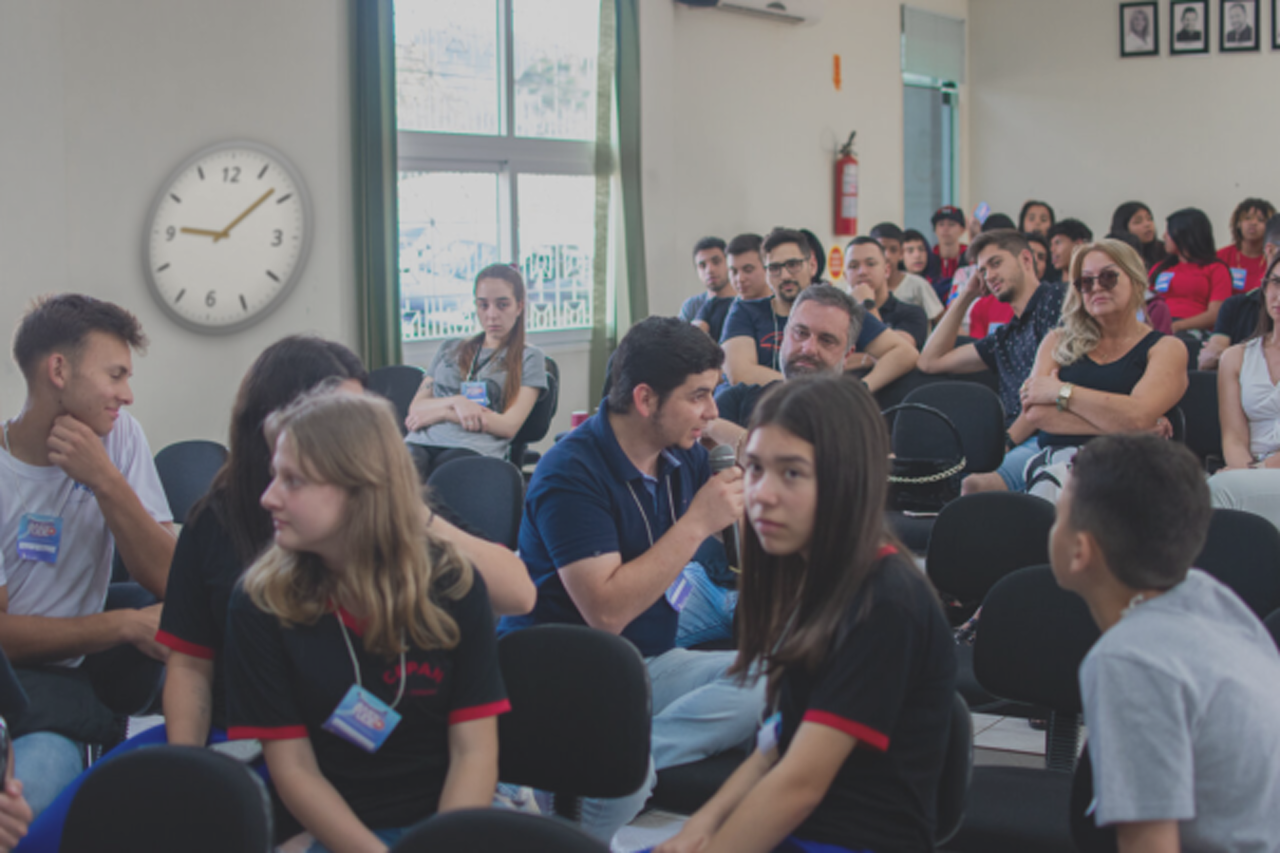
9,08
